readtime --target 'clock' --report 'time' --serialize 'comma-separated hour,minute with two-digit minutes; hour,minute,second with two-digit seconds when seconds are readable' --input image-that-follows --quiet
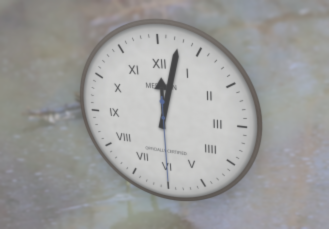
12,02,30
